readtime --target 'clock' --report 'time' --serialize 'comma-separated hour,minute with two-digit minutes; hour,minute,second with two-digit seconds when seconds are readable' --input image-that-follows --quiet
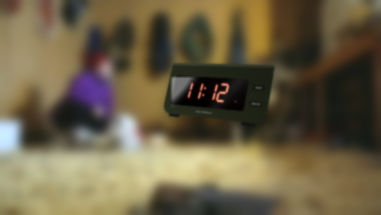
11,12
